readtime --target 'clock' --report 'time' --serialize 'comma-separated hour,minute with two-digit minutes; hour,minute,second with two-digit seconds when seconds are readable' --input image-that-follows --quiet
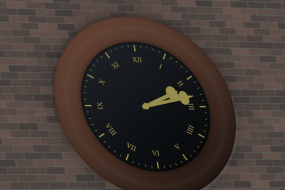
2,13
